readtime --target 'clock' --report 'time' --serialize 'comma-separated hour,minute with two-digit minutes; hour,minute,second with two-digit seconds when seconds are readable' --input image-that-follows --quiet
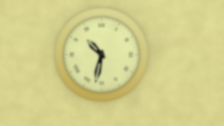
10,32
